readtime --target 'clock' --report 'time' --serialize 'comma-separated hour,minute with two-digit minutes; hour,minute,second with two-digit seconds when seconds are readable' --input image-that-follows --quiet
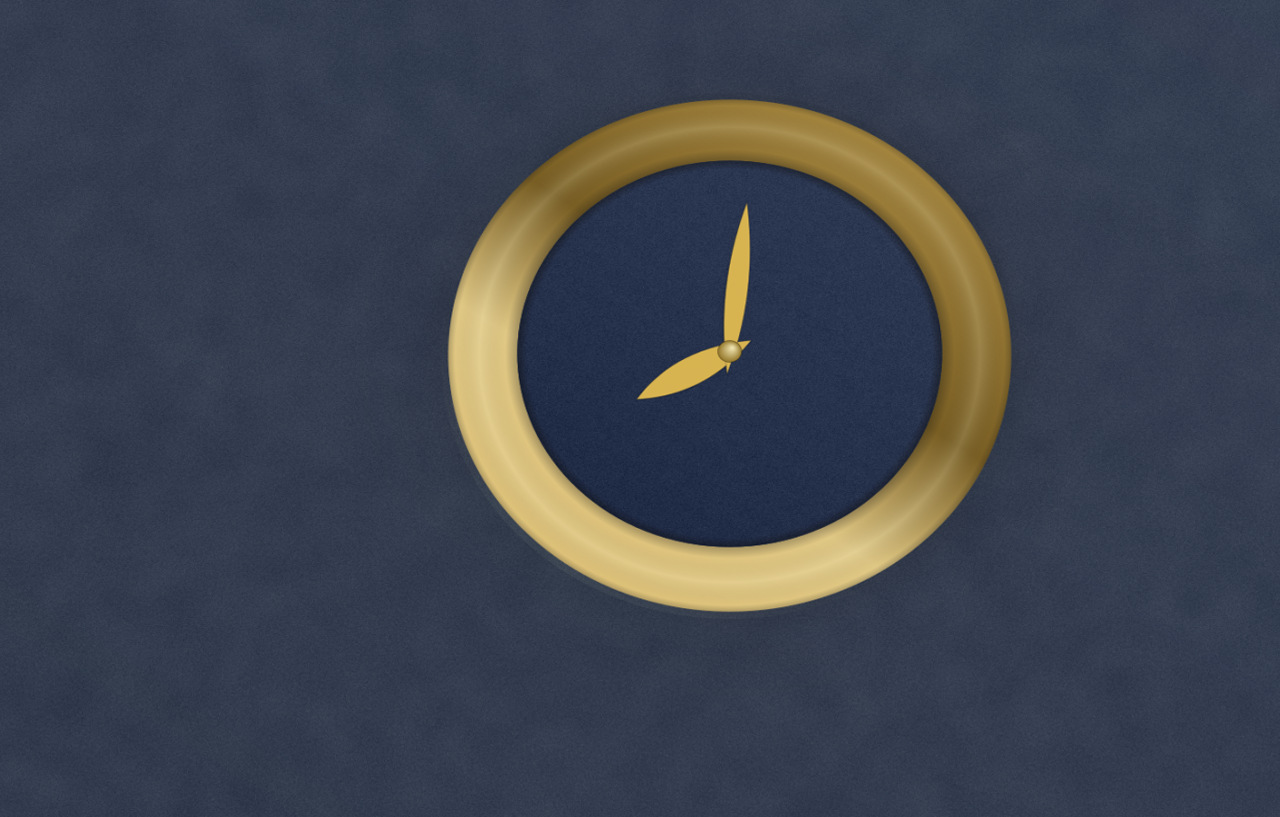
8,01
